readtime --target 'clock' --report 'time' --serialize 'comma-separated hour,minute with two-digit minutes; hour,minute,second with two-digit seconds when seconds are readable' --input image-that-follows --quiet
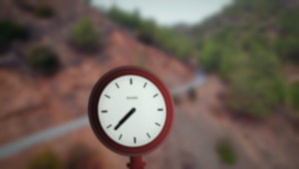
7,38
